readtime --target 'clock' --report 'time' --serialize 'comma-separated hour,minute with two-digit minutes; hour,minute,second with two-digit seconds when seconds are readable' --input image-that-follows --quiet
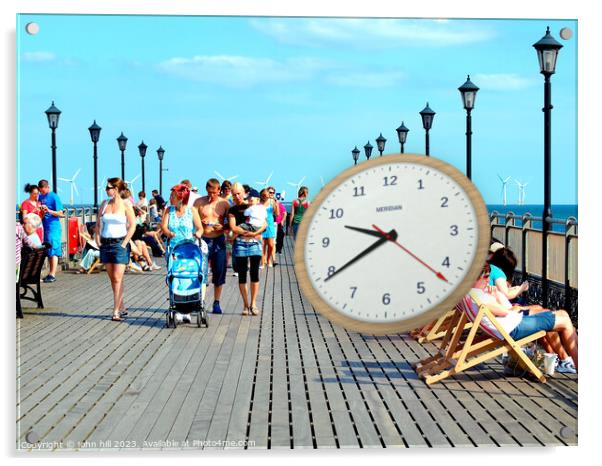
9,39,22
